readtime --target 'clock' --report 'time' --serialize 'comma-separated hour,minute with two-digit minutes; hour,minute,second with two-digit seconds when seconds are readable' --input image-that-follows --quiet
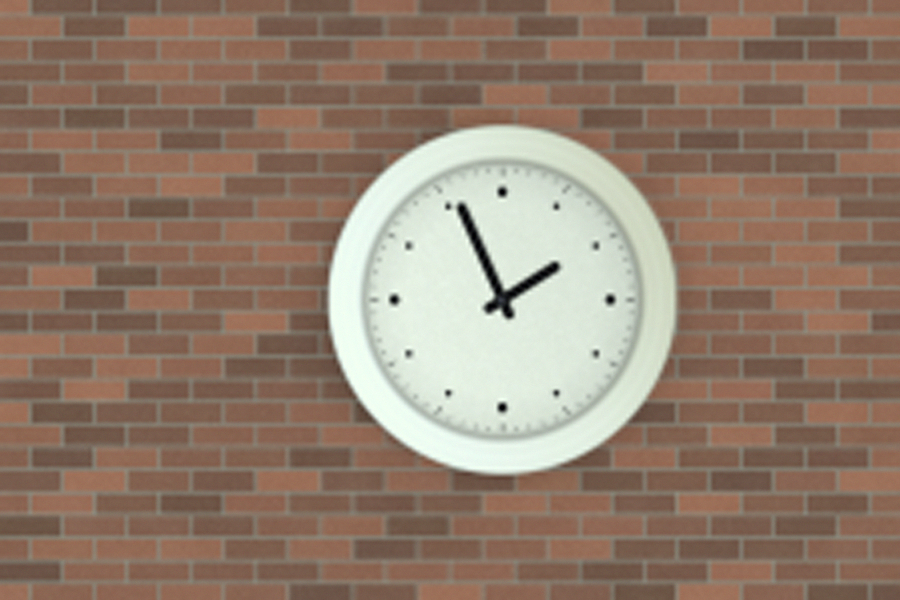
1,56
